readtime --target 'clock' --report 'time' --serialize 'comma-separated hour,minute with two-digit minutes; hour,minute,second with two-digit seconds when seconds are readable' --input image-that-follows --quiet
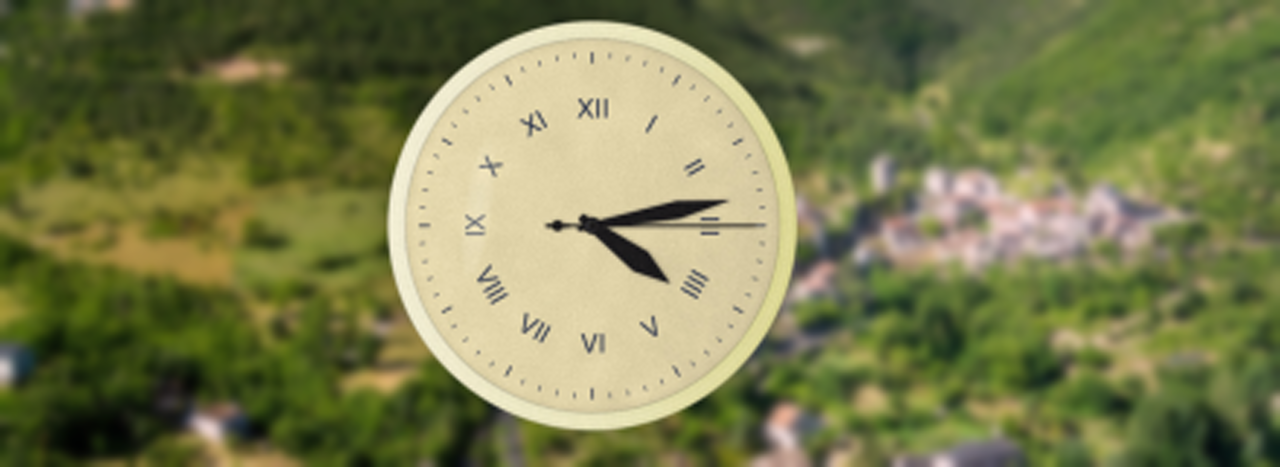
4,13,15
